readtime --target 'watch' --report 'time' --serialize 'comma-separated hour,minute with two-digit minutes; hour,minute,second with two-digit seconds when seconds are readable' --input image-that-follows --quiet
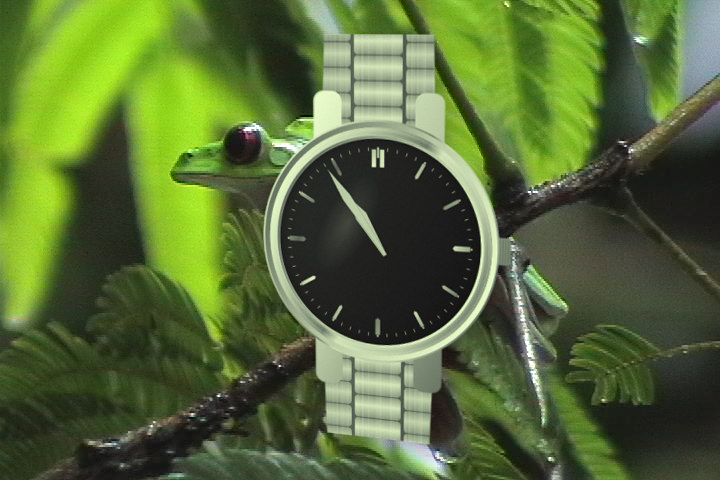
10,54
